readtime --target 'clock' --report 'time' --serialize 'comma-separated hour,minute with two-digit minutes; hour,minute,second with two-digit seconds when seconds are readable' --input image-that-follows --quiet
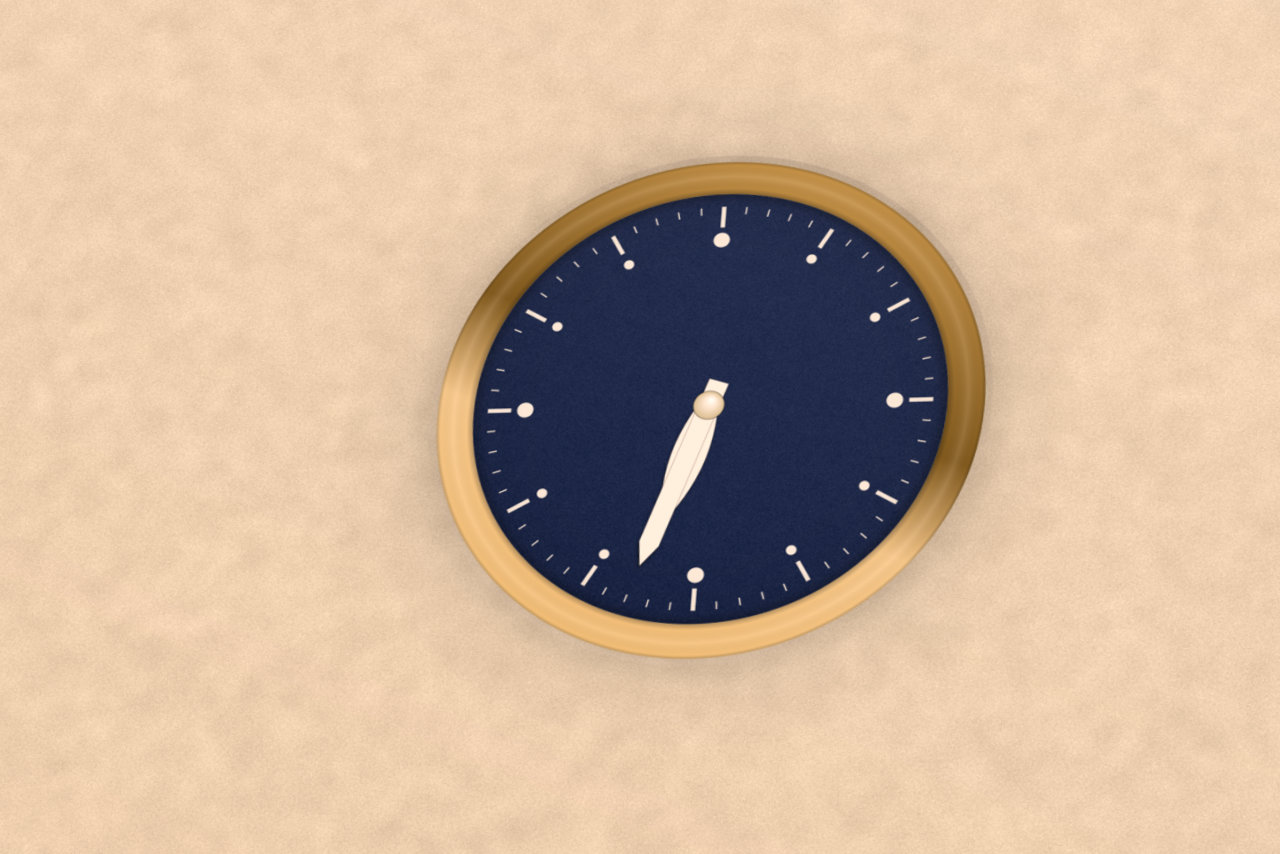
6,33
